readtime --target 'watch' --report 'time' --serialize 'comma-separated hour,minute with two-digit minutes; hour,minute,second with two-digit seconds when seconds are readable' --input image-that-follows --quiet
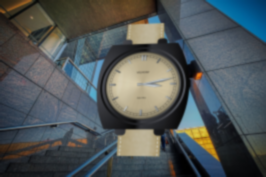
3,13
